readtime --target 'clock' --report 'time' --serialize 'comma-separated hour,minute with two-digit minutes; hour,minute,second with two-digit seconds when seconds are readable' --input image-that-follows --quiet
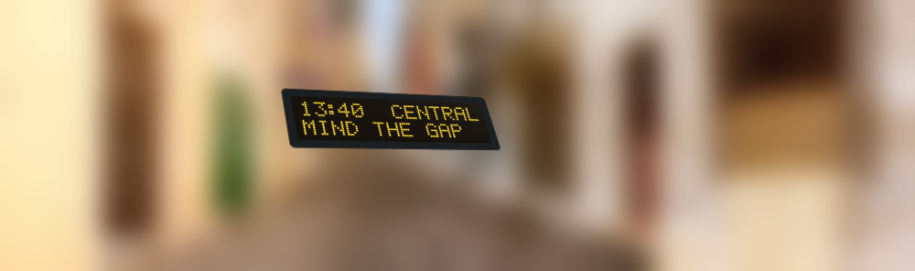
13,40
